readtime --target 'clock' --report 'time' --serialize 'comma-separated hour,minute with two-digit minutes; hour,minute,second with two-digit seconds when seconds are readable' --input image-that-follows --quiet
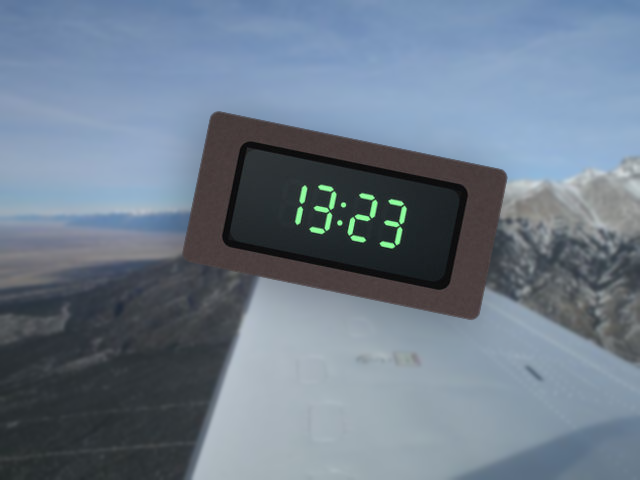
13,23
